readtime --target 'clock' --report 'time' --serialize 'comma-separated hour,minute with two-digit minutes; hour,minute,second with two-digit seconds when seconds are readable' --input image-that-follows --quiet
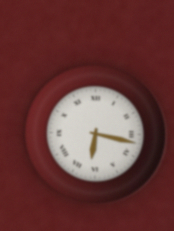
6,17
